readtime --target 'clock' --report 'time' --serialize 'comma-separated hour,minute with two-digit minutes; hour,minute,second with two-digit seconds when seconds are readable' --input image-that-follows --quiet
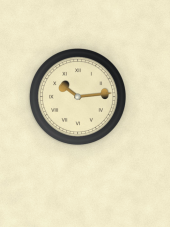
10,14
